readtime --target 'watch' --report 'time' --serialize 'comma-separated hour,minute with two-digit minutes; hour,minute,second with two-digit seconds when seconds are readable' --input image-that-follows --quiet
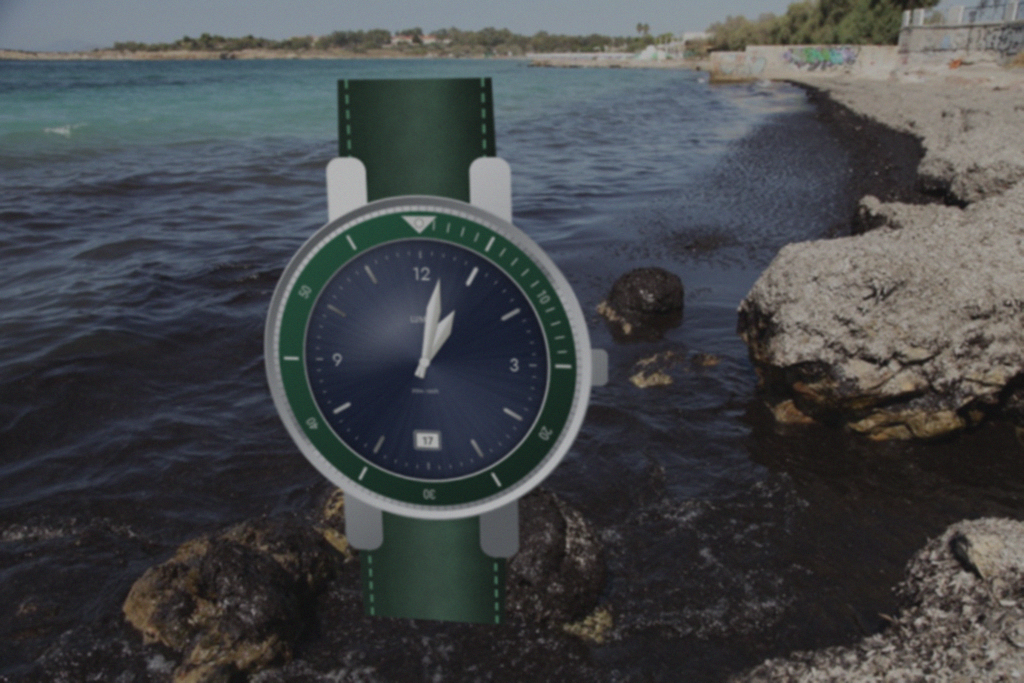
1,02
